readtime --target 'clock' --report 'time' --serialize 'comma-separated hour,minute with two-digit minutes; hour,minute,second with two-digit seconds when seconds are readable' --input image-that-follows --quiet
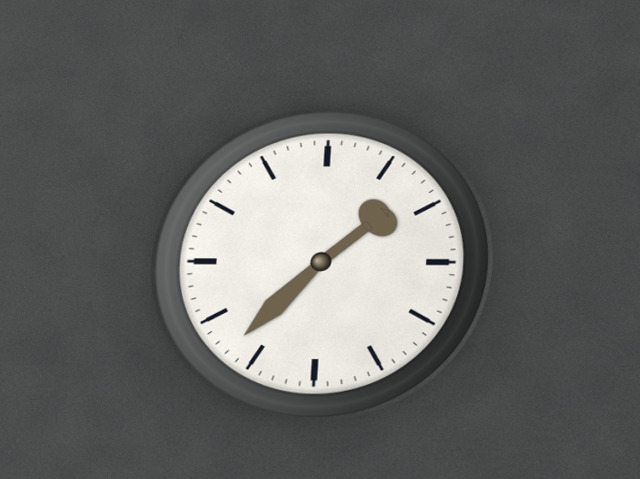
1,37
